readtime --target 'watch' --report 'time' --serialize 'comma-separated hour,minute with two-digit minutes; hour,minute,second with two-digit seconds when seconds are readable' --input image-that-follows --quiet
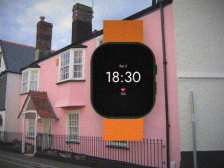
18,30
